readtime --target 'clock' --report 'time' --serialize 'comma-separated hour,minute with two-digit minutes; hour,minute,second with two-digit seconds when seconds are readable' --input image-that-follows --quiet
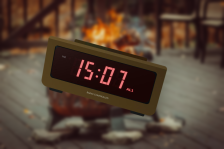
15,07
